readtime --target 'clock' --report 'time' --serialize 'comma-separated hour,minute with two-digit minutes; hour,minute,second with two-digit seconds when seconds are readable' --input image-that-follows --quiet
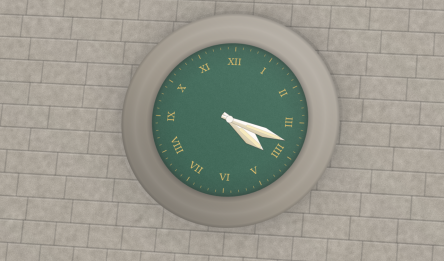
4,18
